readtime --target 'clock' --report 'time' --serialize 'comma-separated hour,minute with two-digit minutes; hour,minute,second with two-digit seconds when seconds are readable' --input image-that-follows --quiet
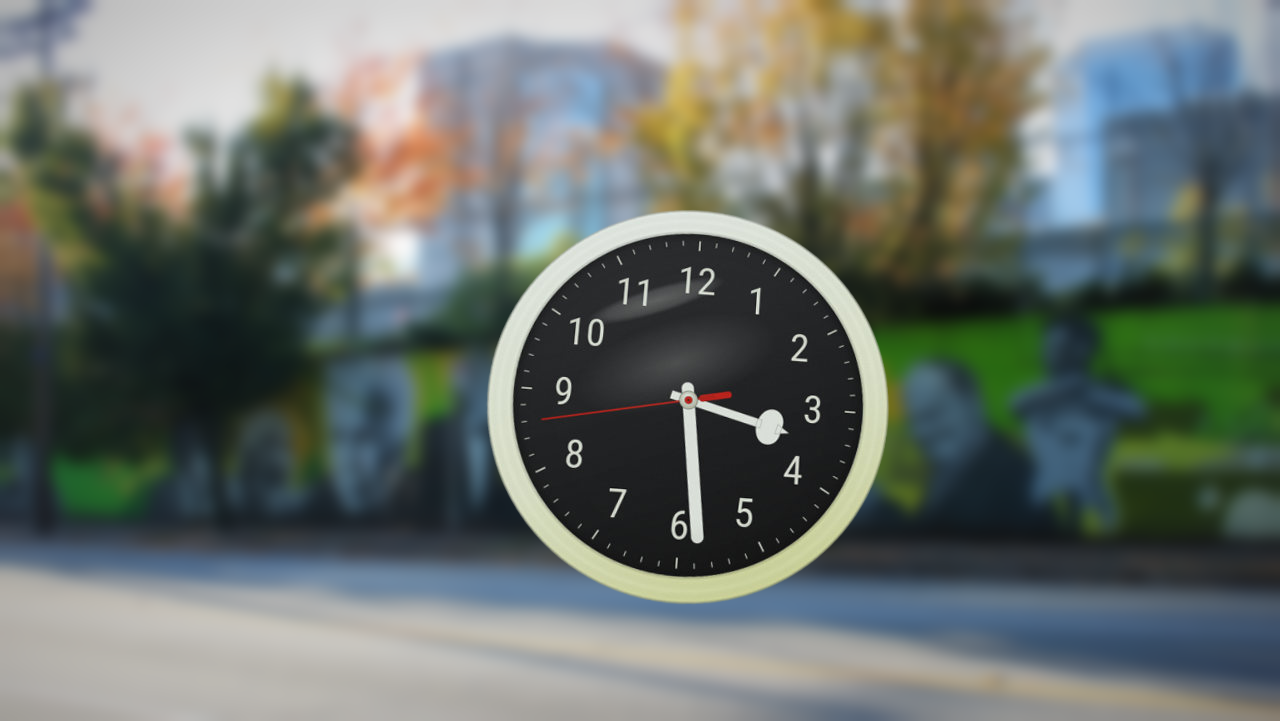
3,28,43
